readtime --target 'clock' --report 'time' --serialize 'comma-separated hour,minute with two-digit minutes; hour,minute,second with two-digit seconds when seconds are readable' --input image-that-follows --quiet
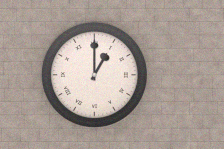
1,00
